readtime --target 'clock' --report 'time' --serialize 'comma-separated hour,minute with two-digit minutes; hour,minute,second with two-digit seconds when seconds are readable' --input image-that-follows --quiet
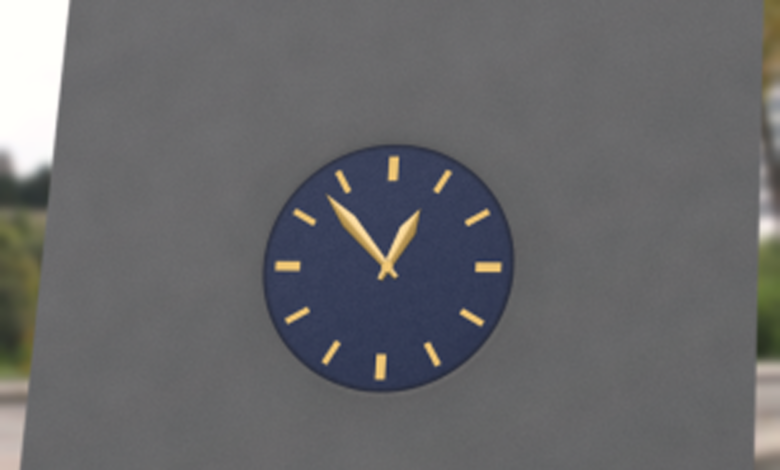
12,53
